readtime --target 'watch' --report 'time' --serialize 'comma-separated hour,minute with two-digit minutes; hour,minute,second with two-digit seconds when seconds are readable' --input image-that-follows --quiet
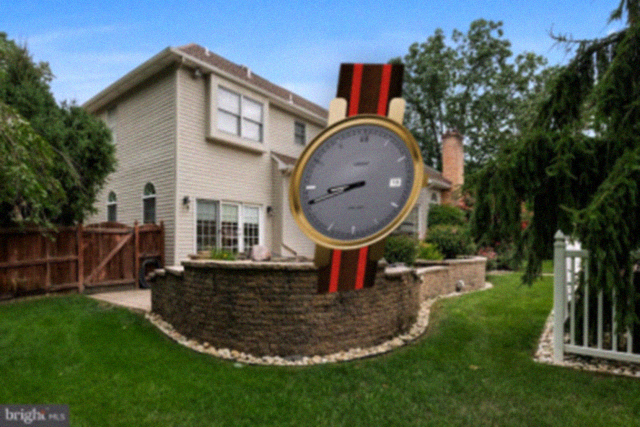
8,42
